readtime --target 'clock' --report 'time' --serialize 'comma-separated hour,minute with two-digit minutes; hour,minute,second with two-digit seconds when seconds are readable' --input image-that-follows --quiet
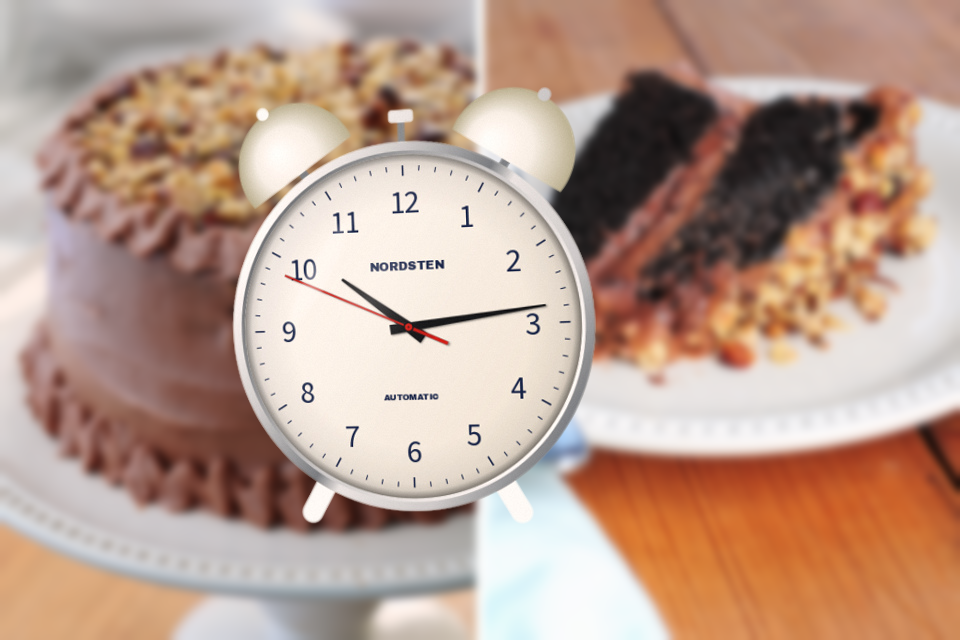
10,13,49
